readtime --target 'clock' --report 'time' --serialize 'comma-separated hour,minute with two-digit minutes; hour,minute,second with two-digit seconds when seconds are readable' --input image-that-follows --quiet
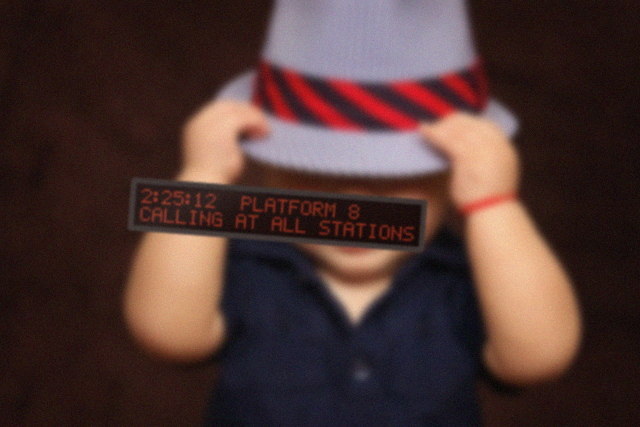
2,25,12
